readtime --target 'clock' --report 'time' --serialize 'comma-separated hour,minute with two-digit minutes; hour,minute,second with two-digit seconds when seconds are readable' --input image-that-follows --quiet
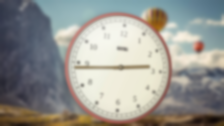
2,44
